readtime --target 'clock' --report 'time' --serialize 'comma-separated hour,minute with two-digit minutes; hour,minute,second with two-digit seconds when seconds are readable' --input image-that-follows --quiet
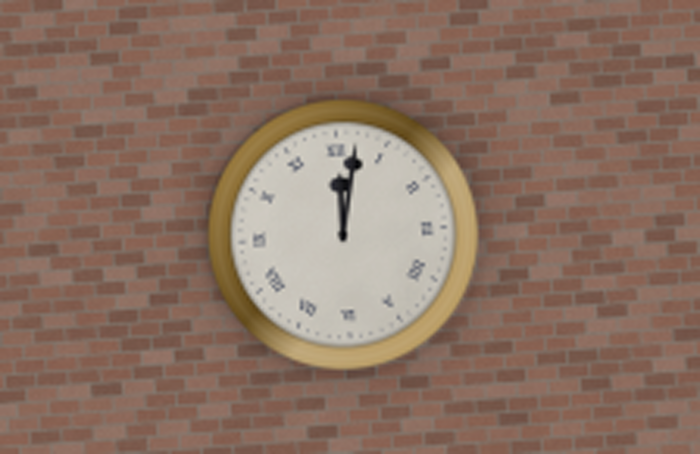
12,02
